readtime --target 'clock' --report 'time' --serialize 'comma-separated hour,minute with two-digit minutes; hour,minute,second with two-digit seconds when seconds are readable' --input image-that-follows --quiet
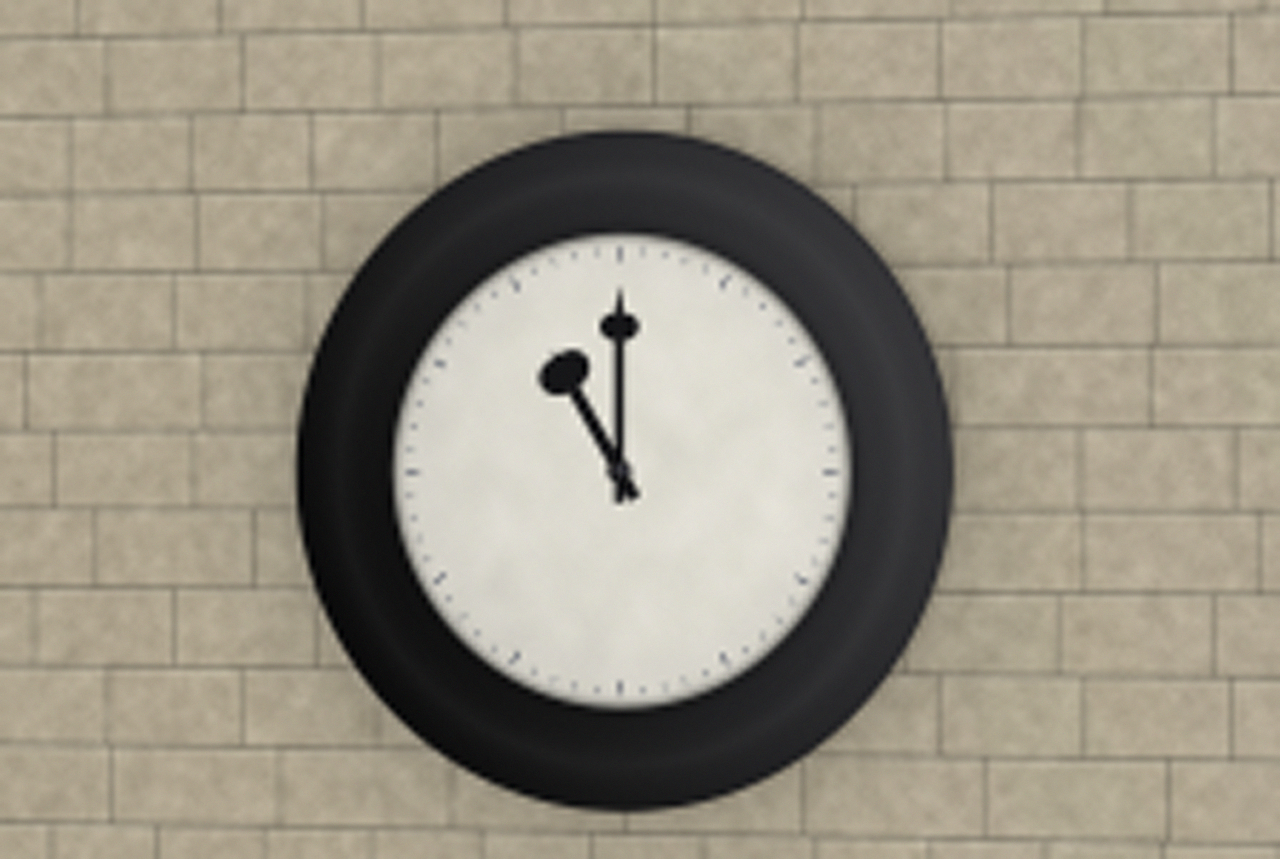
11,00
